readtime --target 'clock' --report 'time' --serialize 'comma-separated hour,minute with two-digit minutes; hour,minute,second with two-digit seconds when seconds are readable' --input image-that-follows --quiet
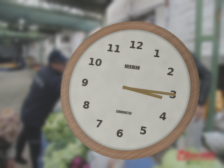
3,15
